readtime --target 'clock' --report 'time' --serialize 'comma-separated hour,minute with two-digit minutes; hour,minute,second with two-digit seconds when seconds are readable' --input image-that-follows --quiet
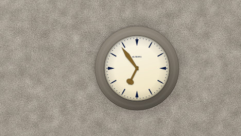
6,54
